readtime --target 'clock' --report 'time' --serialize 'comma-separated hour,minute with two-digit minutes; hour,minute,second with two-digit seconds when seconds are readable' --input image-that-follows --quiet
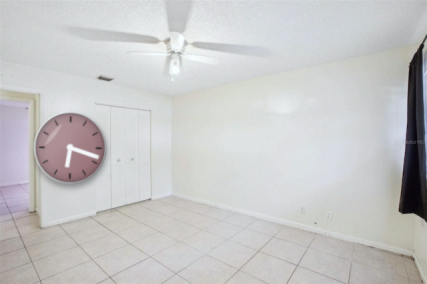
6,18
